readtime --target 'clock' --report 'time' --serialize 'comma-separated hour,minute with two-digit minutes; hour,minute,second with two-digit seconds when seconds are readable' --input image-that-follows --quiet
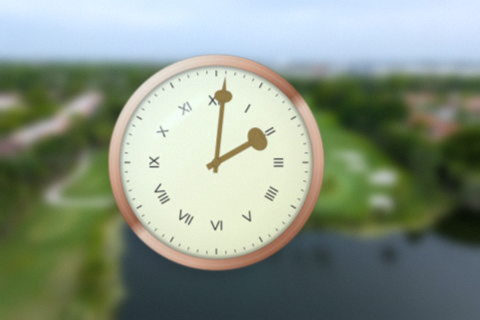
2,01
